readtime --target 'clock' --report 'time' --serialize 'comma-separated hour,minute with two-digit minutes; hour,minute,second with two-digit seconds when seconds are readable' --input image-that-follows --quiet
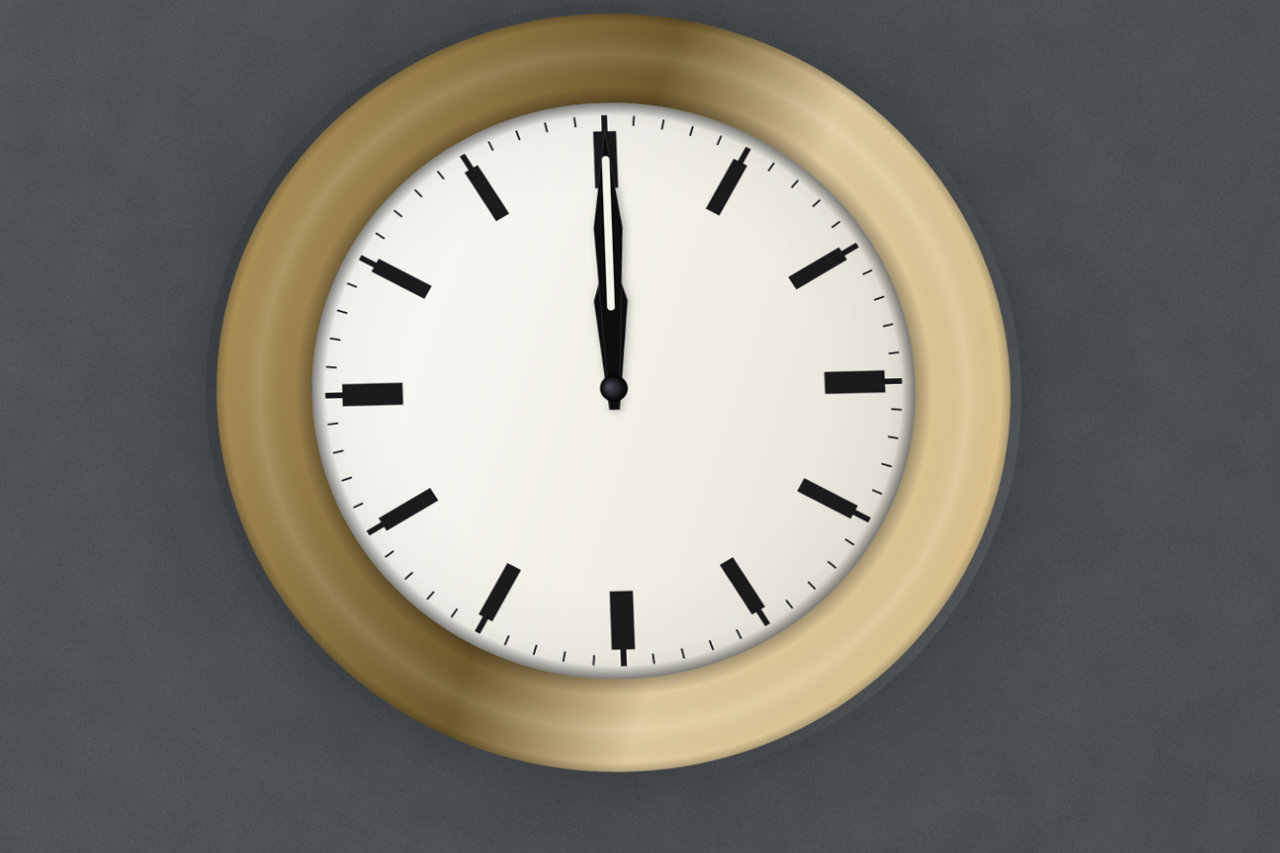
12,00
